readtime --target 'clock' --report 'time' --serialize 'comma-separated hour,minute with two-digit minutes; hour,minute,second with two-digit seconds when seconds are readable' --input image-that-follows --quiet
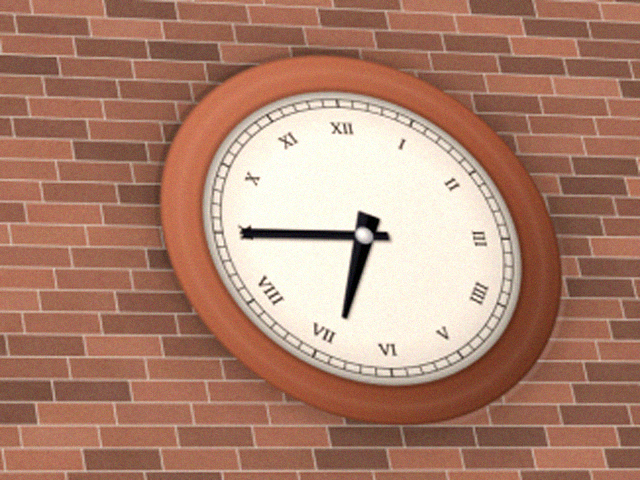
6,45
